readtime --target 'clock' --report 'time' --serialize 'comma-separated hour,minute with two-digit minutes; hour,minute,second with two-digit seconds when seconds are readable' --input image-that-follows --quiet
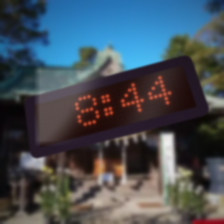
8,44
